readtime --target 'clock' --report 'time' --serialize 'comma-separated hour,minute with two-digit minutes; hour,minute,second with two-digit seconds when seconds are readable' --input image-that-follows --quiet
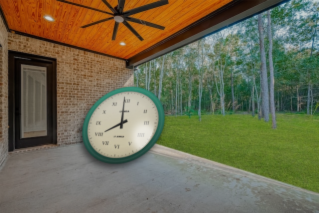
7,59
